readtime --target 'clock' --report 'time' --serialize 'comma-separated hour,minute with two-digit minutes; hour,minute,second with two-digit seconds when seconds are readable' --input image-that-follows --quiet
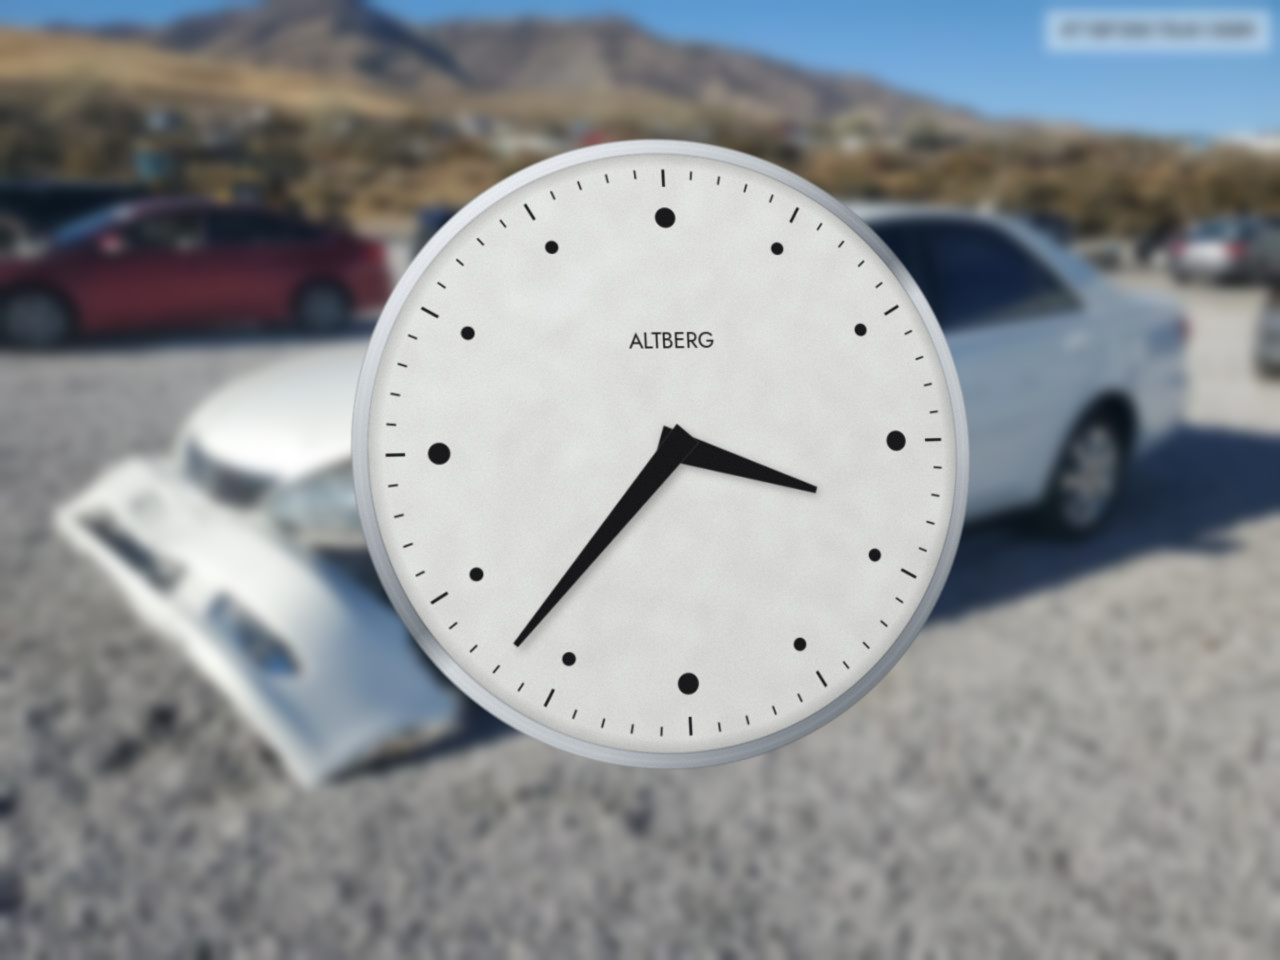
3,37
